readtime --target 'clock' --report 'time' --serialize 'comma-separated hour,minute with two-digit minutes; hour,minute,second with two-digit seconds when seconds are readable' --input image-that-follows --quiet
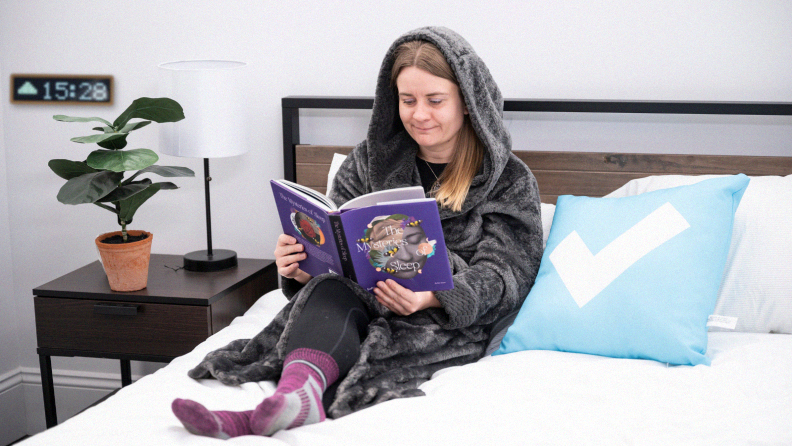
15,28
